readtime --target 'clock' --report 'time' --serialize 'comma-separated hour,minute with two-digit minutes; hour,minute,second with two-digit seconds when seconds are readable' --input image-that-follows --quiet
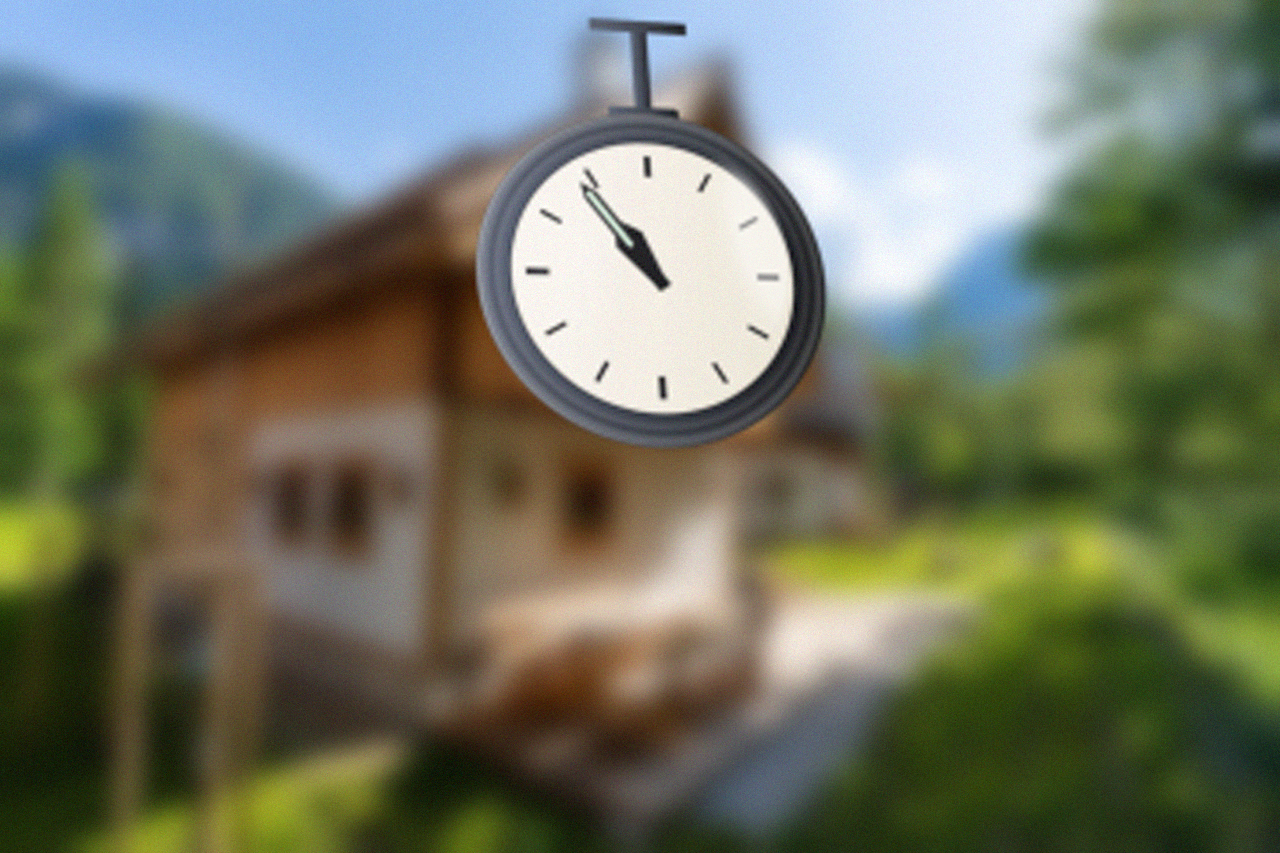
10,54
